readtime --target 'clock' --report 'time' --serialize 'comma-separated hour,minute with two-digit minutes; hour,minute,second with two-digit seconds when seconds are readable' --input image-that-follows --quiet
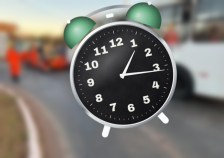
1,16
